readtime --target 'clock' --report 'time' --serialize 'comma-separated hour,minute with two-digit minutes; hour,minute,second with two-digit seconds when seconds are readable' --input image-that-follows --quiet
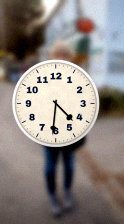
4,31
